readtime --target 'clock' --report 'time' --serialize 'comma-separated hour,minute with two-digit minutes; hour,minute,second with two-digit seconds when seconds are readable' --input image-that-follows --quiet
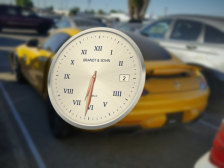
6,31
